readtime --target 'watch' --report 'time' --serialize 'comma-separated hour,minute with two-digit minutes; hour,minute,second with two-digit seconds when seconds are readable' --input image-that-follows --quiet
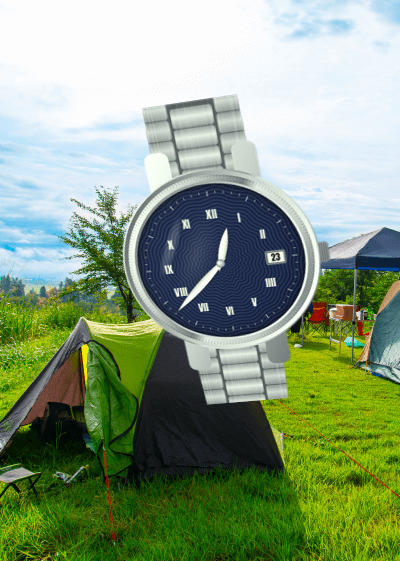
12,38
